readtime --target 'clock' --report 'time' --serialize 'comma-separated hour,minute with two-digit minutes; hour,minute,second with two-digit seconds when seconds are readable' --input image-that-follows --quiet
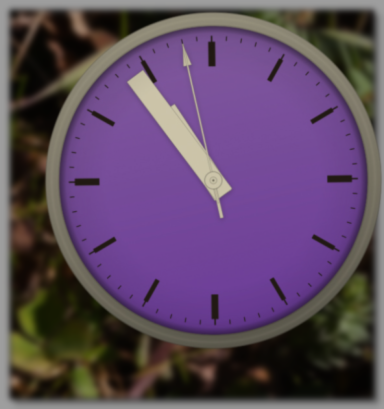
10,53,58
